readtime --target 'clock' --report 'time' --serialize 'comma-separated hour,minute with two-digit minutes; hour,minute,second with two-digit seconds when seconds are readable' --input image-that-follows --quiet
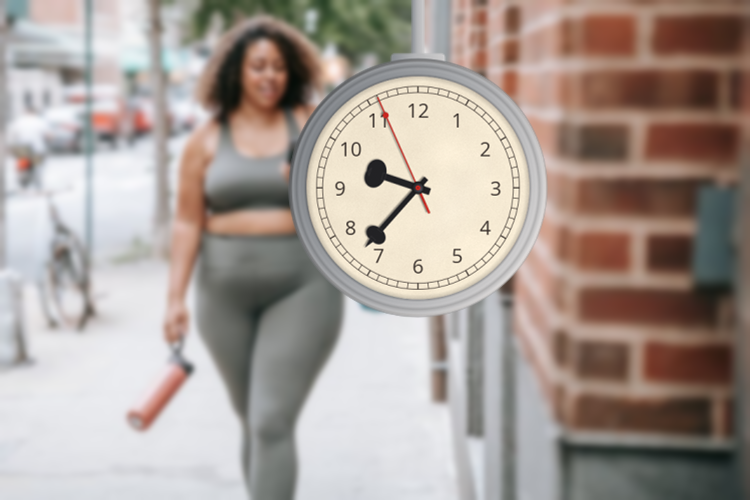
9,36,56
